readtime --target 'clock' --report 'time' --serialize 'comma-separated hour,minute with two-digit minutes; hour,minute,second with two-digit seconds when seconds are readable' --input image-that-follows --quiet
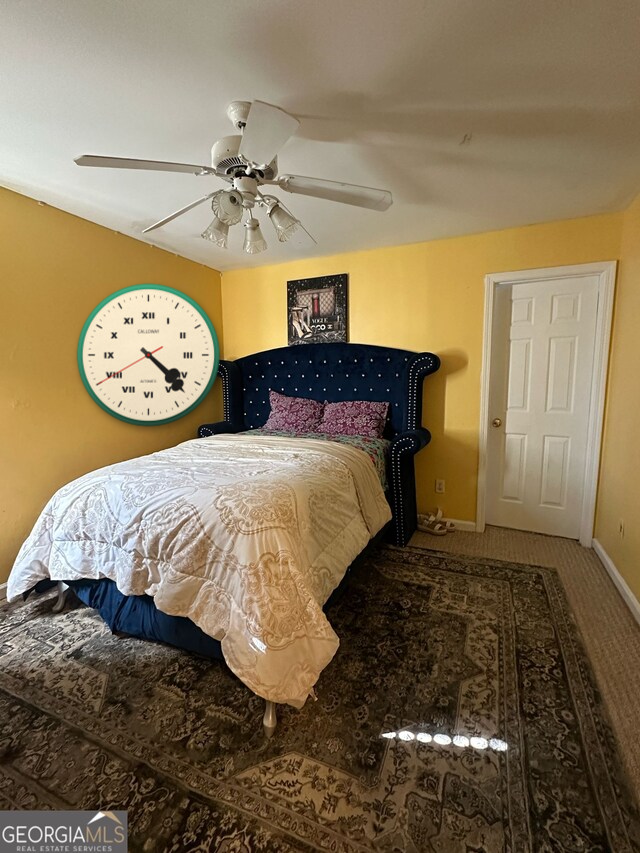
4,22,40
